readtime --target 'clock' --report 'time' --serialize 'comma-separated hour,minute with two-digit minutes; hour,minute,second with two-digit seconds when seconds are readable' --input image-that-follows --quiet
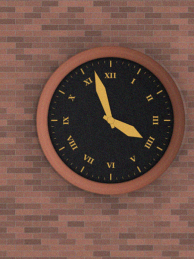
3,57
